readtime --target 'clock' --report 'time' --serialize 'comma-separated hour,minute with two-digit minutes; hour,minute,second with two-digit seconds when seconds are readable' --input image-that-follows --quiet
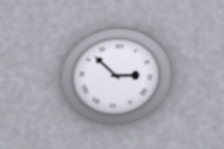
2,52
